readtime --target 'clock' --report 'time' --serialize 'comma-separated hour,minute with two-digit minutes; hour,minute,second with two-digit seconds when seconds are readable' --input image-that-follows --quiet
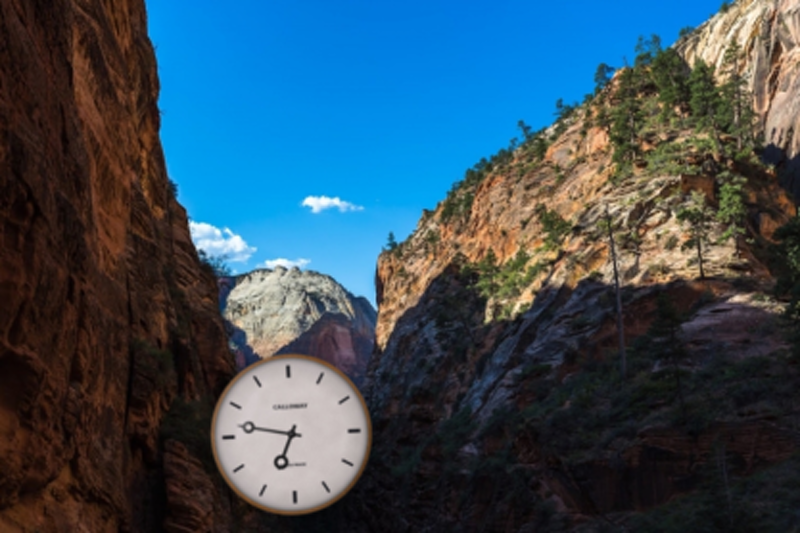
6,47
